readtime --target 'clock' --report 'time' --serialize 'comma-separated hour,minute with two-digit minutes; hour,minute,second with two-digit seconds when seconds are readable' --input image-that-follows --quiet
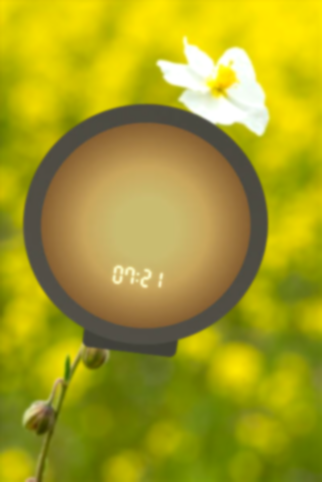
7,21
